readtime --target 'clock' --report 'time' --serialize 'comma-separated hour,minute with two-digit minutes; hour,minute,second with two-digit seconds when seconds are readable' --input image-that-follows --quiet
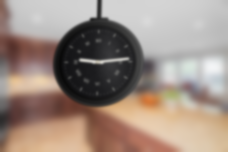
9,14
